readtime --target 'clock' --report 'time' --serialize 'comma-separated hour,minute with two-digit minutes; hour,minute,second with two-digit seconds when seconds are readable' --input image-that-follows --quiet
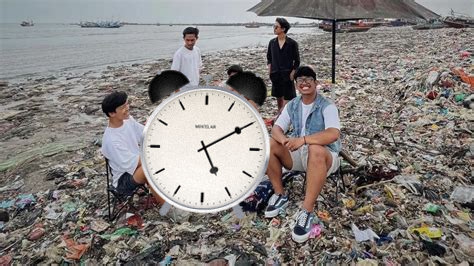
5,10
